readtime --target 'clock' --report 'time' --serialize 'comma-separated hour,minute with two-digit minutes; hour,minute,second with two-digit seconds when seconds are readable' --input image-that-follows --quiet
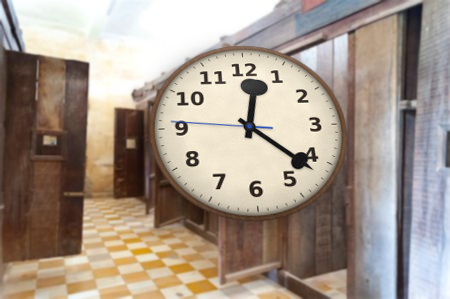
12,21,46
